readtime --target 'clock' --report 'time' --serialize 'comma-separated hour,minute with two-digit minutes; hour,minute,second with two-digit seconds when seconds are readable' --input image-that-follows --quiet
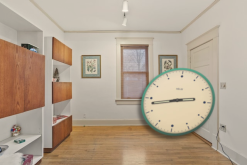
2,43
